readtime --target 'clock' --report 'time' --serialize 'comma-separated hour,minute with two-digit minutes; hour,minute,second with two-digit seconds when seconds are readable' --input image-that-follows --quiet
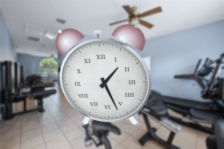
1,27
